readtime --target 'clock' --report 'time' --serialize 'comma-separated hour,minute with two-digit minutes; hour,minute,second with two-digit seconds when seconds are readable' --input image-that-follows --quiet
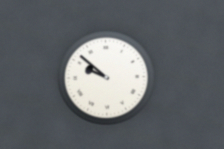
9,52
